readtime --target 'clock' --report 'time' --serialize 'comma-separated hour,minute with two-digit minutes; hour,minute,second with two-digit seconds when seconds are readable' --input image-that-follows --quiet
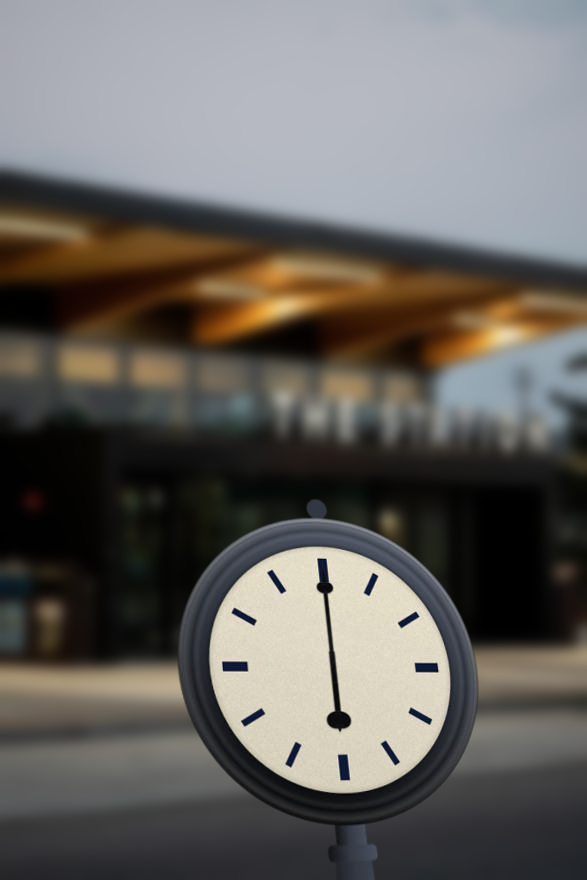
6,00
